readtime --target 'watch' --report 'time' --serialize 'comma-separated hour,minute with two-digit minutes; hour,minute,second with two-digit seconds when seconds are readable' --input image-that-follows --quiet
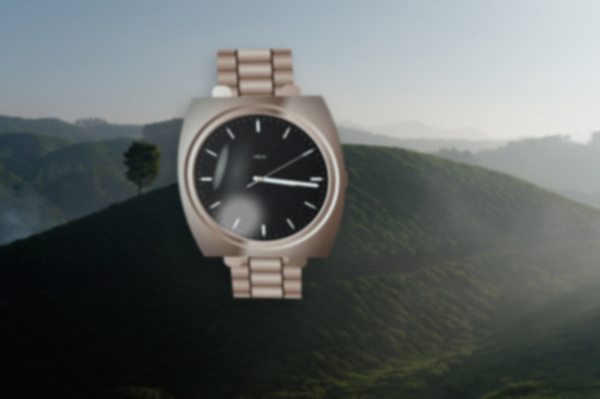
3,16,10
